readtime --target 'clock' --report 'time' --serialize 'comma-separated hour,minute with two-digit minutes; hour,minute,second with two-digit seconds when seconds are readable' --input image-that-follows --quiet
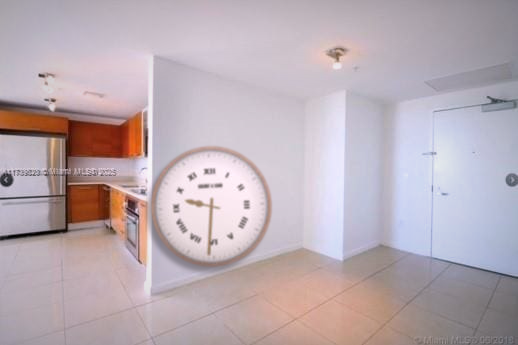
9,31
